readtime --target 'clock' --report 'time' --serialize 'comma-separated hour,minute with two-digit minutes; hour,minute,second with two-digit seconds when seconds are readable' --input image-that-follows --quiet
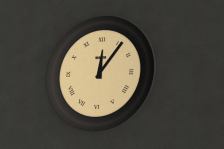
12,06
